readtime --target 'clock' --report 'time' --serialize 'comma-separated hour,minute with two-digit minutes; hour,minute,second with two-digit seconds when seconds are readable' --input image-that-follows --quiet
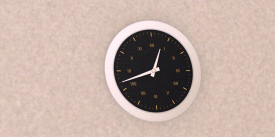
12,42
